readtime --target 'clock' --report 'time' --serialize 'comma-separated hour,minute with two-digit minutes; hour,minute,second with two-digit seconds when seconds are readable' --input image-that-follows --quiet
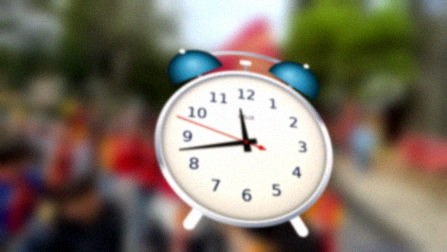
11,42,48
